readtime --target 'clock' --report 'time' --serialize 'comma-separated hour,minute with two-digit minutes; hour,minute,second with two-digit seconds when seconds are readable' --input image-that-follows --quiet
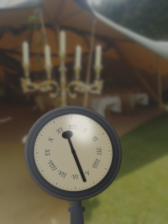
11,27
